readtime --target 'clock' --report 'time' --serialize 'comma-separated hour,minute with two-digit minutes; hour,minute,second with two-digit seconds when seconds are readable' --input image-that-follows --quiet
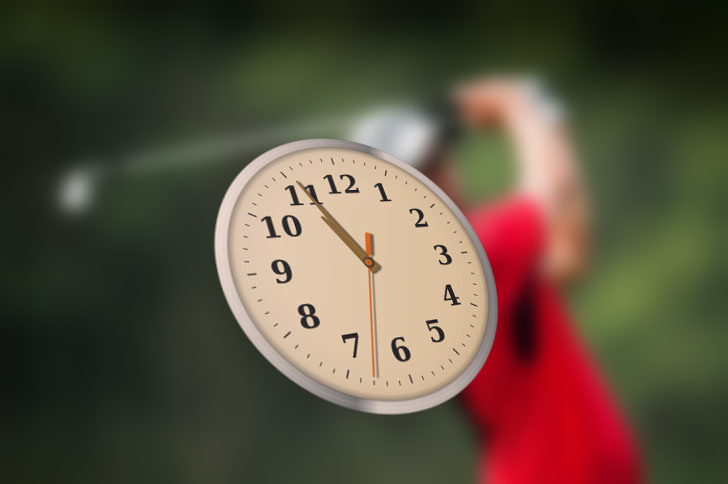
10,55,33
